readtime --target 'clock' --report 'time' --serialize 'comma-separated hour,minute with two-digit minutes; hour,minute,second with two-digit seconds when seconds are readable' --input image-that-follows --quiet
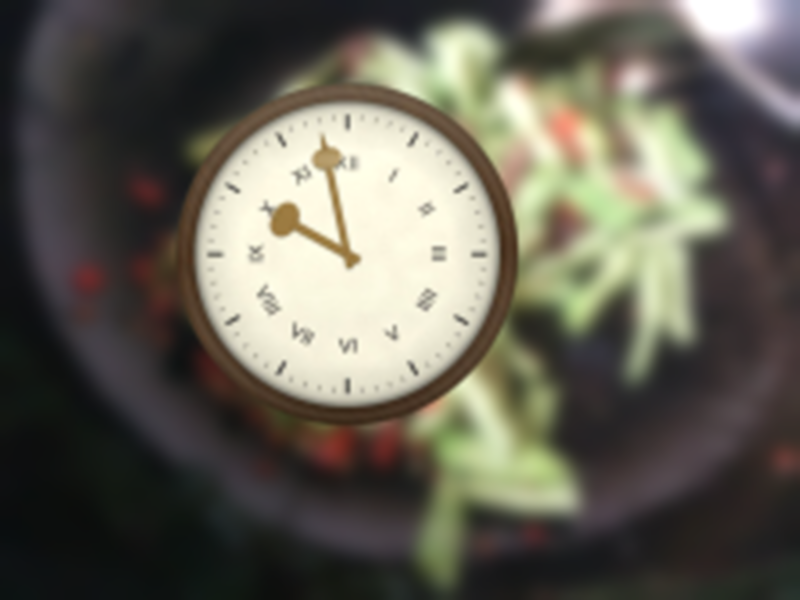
9,58
